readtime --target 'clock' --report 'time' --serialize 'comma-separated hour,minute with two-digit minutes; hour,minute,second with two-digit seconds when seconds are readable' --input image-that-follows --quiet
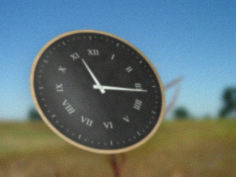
11,16
